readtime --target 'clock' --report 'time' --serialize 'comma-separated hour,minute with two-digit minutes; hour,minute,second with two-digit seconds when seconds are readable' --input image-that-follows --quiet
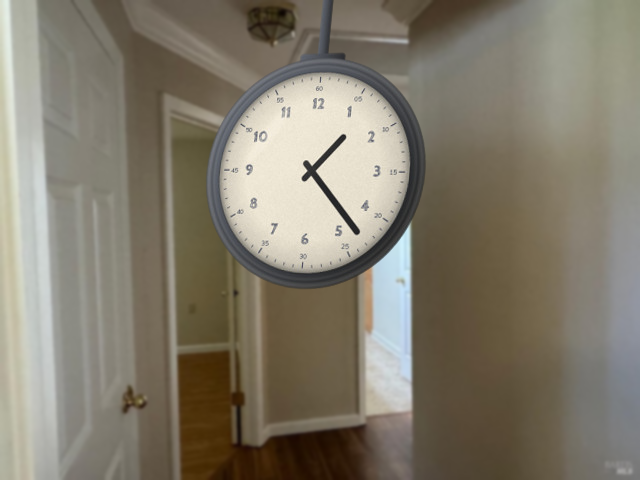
1,23
